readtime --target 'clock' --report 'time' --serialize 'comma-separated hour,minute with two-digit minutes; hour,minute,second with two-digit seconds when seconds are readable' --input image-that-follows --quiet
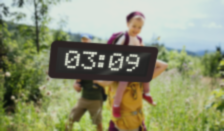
3,09
